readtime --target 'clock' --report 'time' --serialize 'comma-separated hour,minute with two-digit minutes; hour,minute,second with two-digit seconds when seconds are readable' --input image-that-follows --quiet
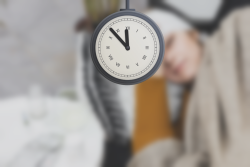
11,53
